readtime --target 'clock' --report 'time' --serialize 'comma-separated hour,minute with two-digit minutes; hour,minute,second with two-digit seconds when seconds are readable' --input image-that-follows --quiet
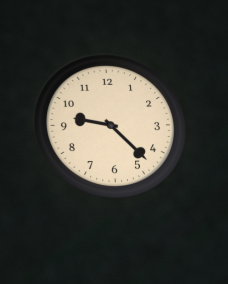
9,23
